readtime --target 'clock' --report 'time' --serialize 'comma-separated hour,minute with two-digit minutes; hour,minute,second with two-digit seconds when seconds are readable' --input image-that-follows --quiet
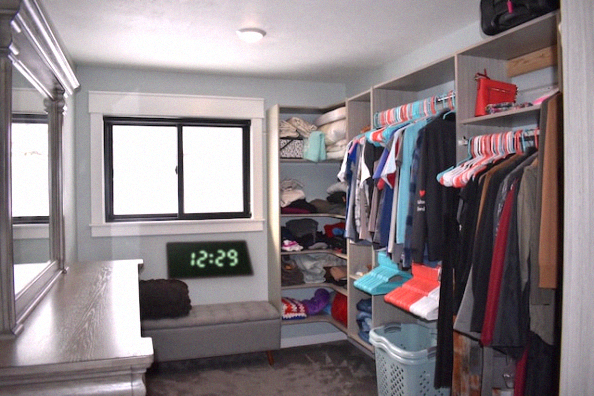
12,29
